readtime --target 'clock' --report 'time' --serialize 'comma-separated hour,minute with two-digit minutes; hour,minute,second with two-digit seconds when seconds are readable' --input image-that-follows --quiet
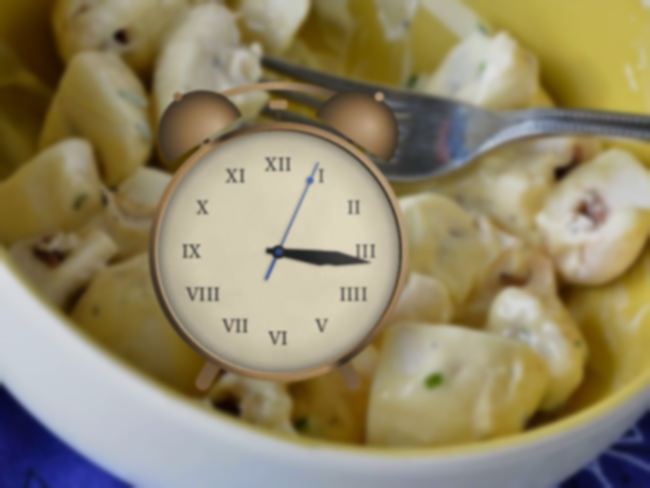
3,16,04
